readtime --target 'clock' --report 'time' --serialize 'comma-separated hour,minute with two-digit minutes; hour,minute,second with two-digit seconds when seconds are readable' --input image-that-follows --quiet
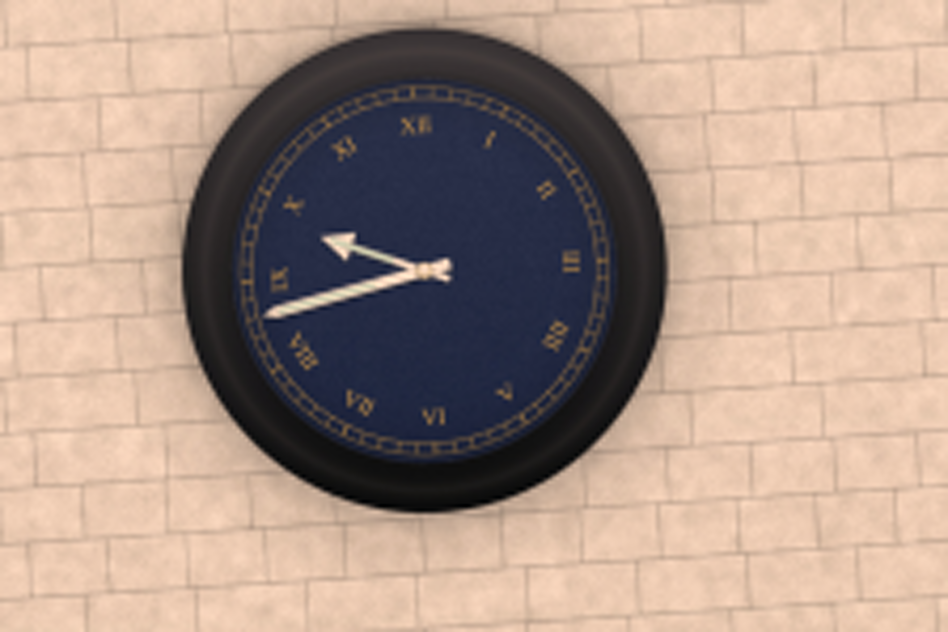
9,43
